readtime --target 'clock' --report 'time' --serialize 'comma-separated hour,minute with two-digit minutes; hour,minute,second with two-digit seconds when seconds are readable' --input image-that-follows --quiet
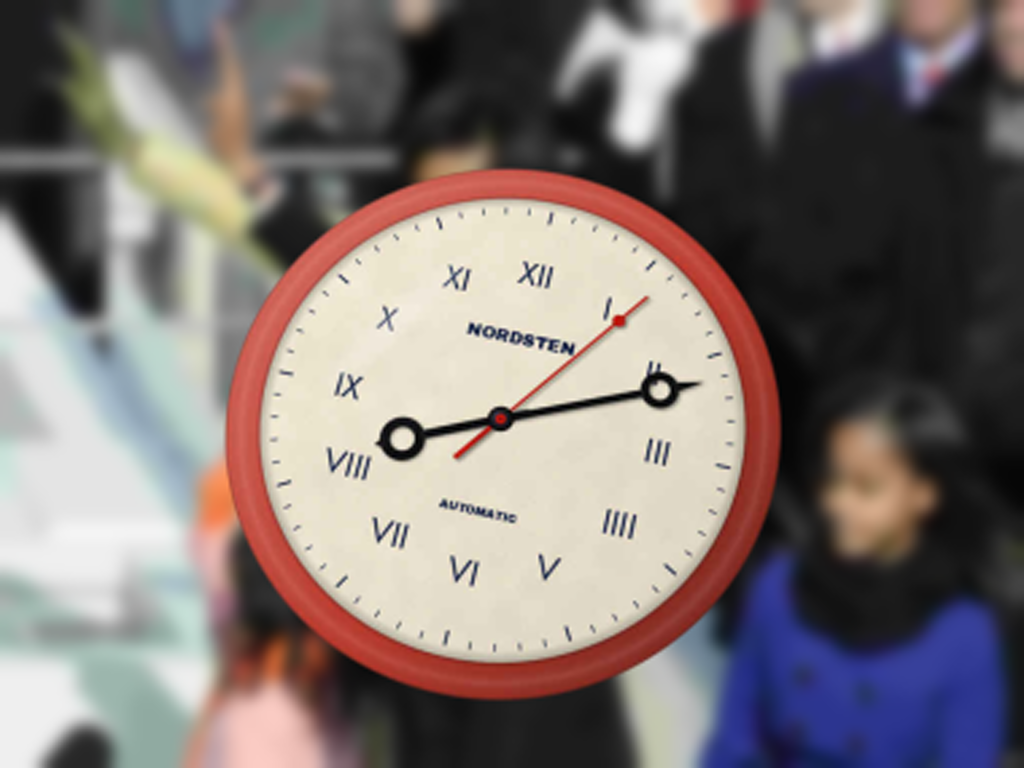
8,11,06
